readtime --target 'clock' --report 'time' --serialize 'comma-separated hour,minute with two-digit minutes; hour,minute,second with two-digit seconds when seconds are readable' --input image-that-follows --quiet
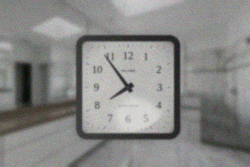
7,54
